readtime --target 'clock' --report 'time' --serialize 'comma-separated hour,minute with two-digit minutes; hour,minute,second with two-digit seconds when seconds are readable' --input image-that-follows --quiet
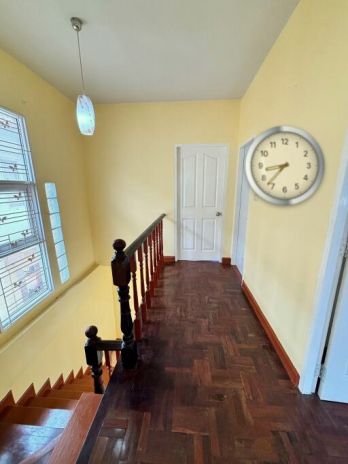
8,37
